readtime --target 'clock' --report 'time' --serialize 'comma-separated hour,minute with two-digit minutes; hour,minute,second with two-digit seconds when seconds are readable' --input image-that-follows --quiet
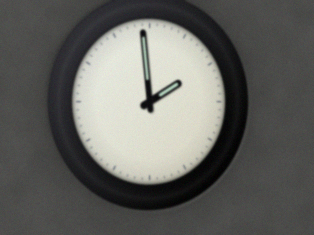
1,59
